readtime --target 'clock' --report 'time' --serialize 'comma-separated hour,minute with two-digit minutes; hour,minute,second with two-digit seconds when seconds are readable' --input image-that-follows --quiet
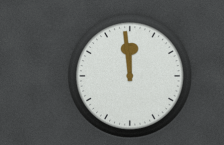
11,59
